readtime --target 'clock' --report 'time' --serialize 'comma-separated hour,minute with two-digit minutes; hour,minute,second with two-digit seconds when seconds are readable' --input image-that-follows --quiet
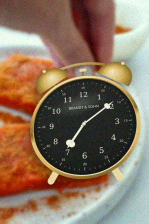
7,09
